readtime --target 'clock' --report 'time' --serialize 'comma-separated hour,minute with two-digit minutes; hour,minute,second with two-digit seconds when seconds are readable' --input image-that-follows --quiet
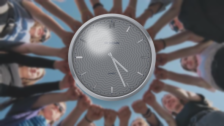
4,26
